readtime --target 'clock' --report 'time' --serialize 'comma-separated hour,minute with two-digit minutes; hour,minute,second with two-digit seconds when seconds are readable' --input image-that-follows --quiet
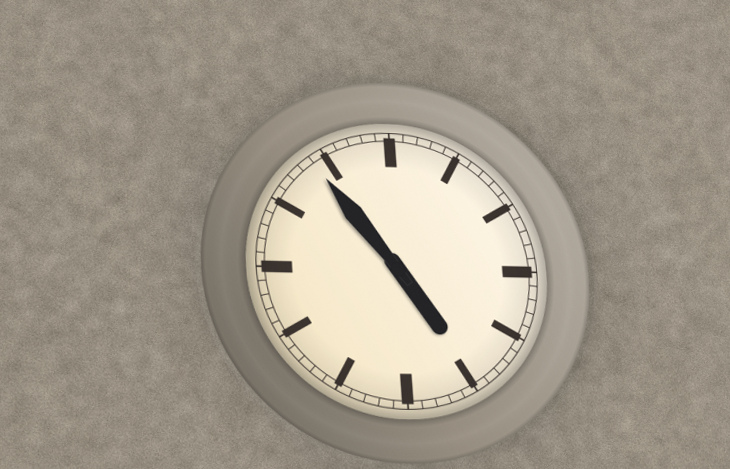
4,54
